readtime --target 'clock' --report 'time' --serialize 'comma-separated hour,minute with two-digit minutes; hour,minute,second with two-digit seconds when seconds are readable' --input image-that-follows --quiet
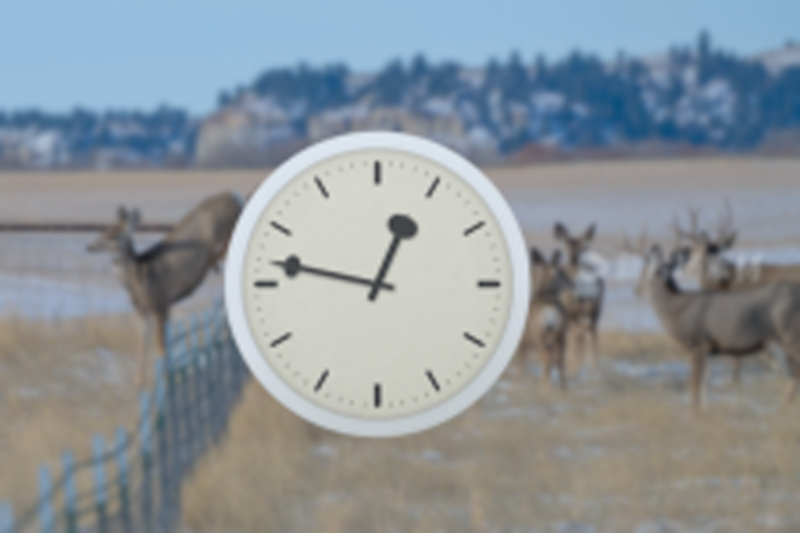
12,47
